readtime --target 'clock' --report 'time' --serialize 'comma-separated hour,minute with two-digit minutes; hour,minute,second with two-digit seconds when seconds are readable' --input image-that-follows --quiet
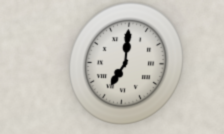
7,00
